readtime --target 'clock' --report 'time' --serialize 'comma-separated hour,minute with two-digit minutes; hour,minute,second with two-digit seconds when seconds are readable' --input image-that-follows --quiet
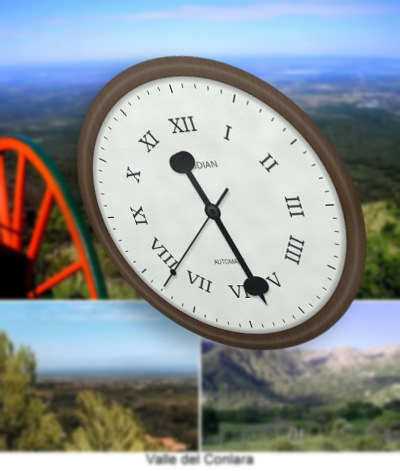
11,27,38
